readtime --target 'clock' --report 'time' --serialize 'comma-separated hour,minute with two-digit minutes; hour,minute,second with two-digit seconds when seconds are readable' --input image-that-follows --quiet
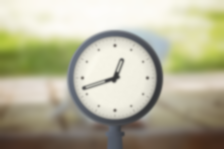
12,42
